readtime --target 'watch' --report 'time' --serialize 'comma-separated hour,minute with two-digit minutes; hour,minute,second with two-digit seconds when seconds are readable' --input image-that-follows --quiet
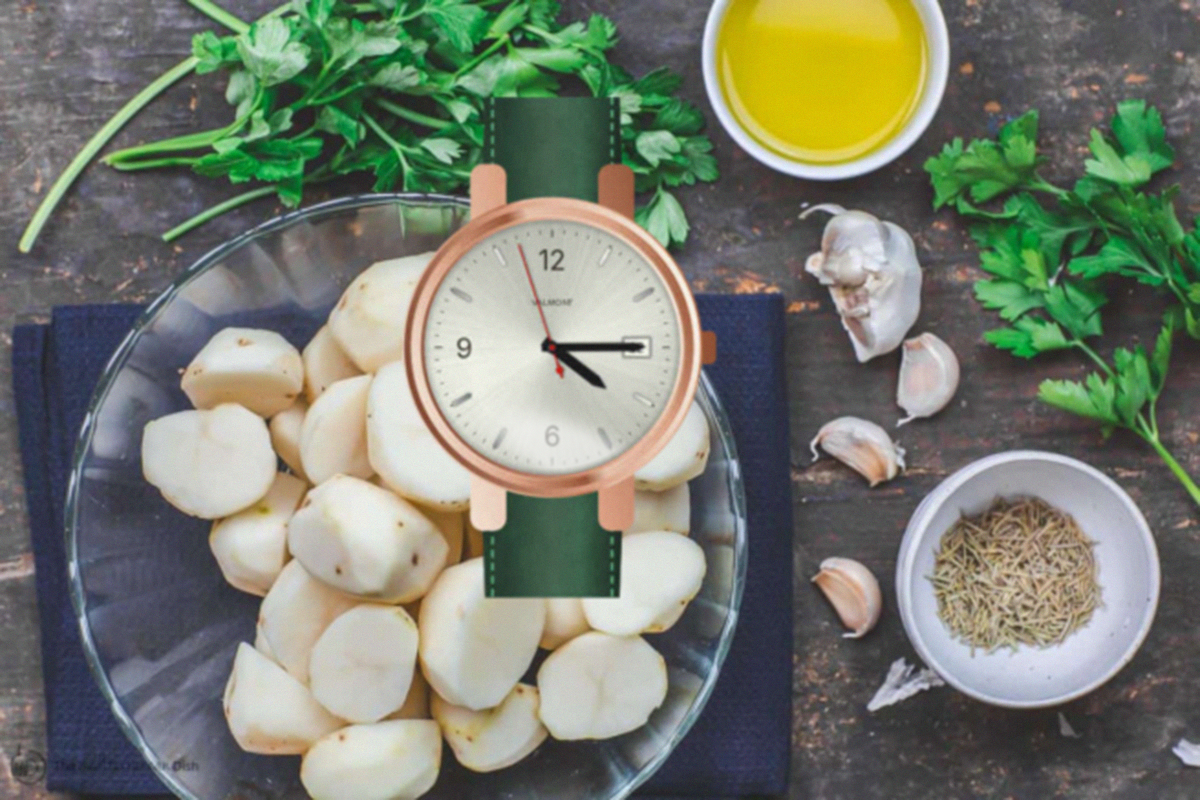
4,14,57
